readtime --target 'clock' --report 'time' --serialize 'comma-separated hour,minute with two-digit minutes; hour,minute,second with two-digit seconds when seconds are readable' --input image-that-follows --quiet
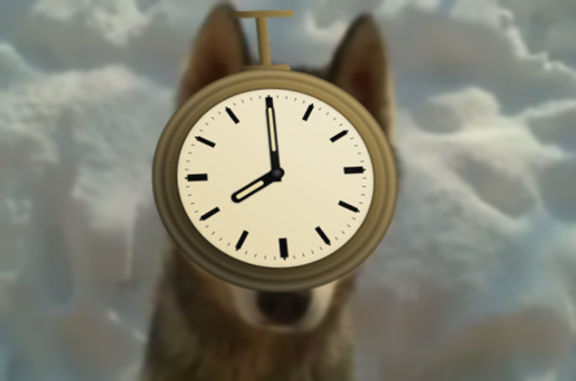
8,00
